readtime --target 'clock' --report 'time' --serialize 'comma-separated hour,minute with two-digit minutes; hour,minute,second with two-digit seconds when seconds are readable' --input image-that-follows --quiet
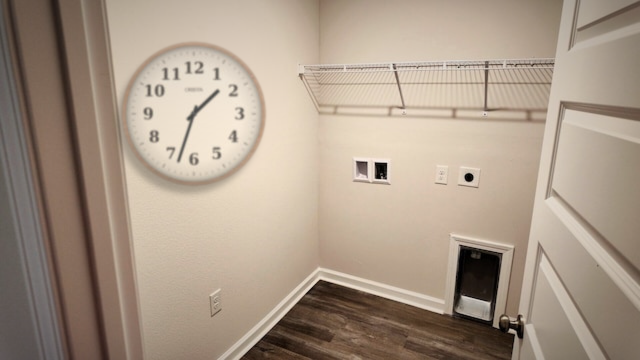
1,33
